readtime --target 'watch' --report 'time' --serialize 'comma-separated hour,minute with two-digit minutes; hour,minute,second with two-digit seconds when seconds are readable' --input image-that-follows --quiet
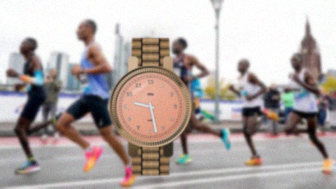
9,28
